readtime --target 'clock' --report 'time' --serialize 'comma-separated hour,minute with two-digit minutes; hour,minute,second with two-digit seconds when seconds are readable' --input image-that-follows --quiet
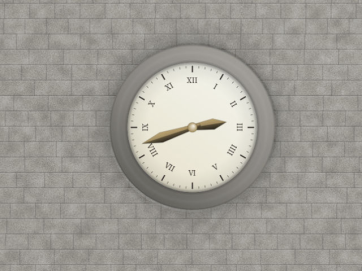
2,42
